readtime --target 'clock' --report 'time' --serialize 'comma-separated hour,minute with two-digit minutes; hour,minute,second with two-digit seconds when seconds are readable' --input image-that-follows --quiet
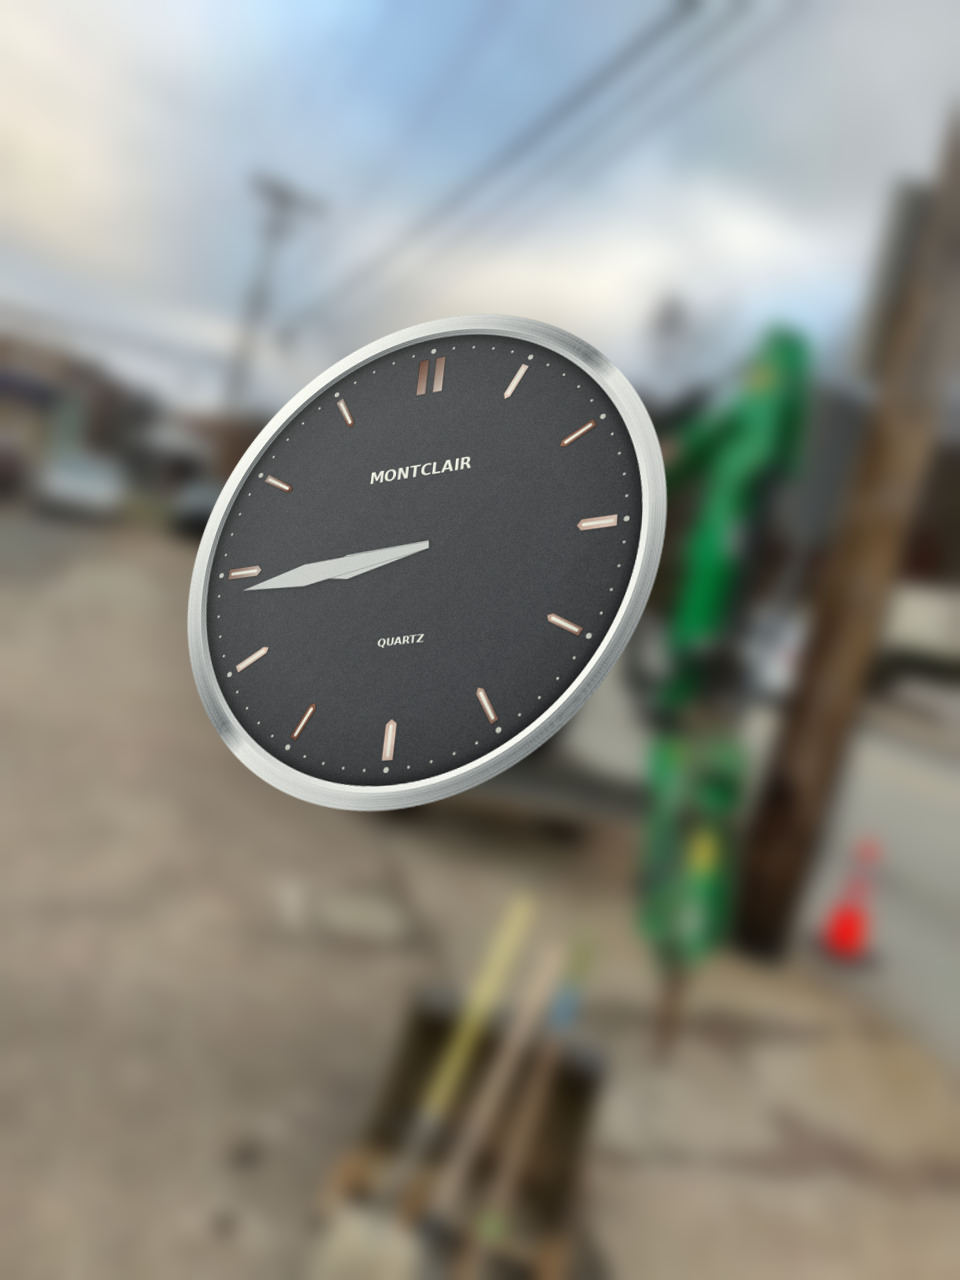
8,44
